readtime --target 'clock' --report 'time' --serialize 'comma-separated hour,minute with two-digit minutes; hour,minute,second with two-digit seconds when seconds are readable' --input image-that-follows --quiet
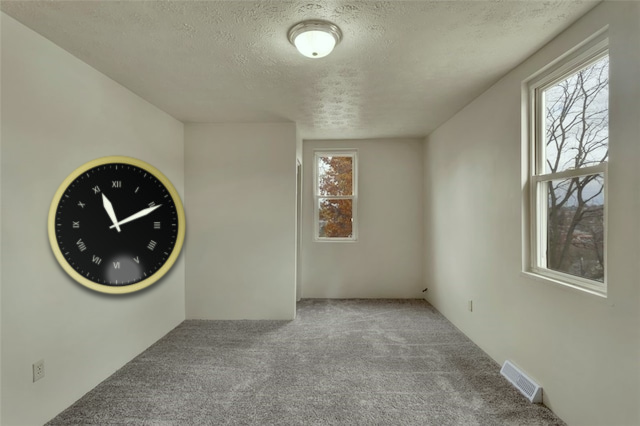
11,11
